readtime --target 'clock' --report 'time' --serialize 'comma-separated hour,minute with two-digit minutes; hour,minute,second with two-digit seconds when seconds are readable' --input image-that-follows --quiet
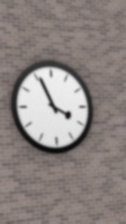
3,56
